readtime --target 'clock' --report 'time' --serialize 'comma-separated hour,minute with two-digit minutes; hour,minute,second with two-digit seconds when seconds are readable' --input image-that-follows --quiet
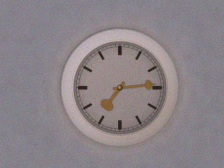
7,14
